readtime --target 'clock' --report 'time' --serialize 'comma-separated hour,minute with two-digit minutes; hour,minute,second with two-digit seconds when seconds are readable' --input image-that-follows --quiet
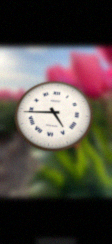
4,44
